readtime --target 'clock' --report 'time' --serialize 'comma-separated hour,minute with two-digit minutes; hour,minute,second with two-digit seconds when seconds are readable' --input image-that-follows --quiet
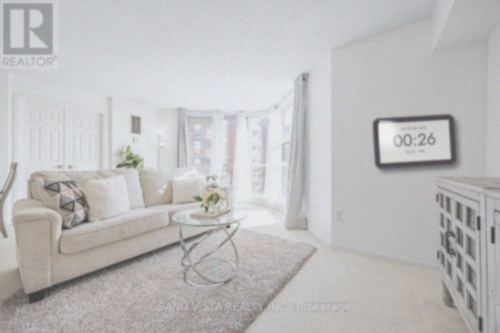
0,26
